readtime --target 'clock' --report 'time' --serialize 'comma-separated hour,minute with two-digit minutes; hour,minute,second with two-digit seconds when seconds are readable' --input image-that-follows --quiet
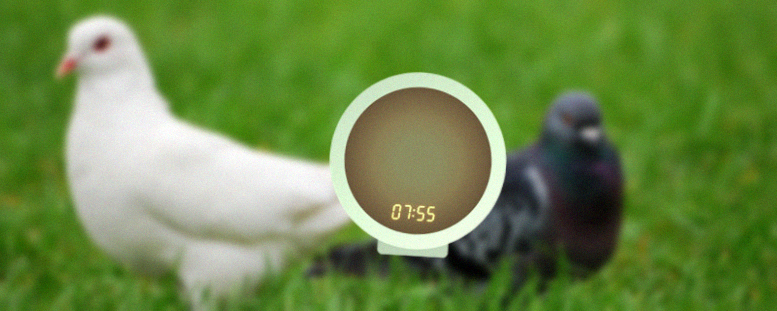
7,55
